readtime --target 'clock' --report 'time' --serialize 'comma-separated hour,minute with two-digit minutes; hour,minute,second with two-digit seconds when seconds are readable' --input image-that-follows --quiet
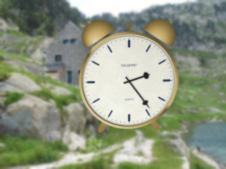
2,24
